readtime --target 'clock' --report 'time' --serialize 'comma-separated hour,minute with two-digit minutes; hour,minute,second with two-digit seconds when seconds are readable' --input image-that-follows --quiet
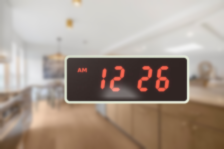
12,26
